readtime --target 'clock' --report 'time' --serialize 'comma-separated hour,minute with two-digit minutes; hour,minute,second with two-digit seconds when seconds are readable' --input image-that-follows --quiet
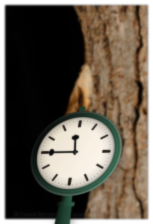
11,45
